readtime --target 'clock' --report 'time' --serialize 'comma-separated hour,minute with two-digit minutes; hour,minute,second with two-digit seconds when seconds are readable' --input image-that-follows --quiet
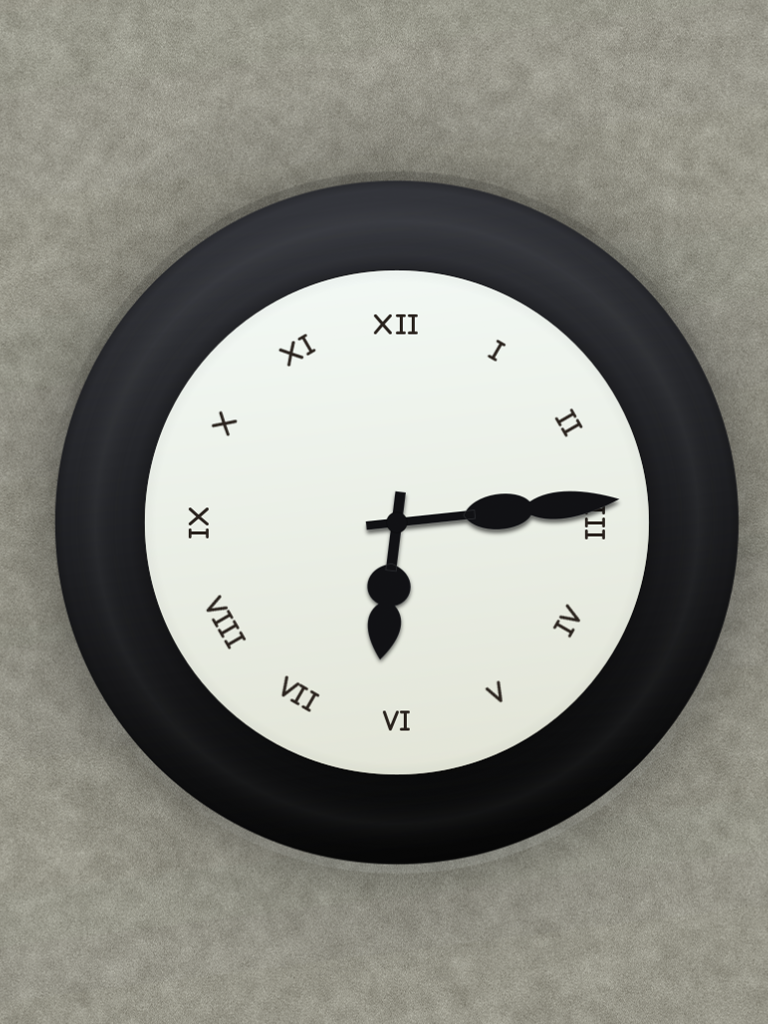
6,14
